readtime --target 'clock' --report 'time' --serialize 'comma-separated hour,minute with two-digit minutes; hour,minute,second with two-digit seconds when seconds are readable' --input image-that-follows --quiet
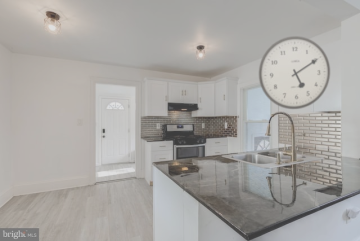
5,10
